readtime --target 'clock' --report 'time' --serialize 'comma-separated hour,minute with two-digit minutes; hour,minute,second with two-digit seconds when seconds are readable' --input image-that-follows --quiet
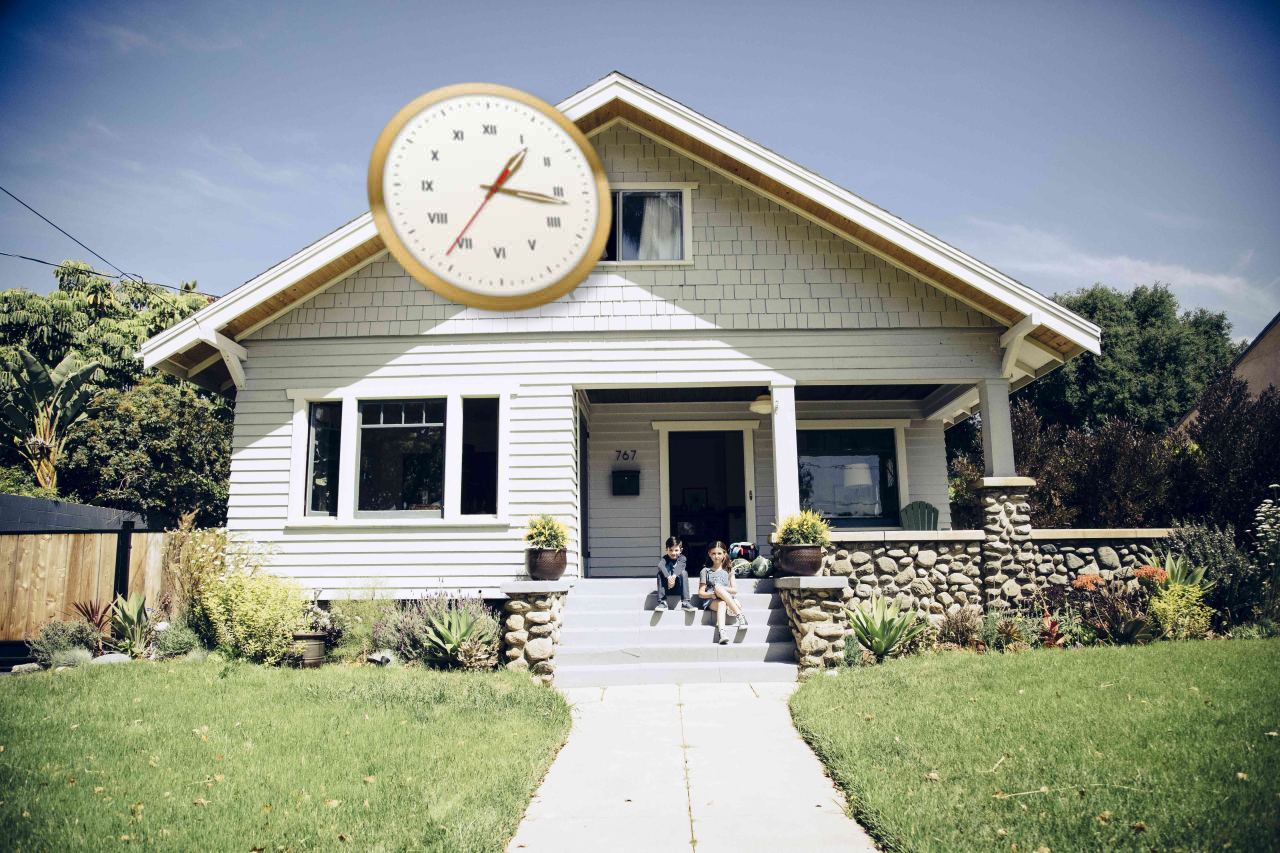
1,16,36
